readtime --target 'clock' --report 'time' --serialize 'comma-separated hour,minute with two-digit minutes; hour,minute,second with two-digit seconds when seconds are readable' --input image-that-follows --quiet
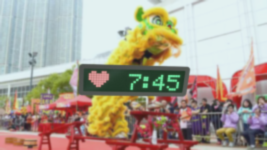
7,45
